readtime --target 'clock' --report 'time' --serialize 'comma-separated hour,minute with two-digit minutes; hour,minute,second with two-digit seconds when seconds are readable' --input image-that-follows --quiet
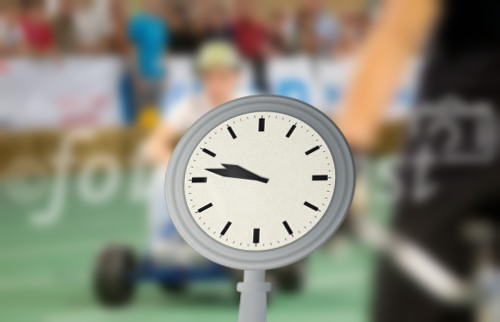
9,47
